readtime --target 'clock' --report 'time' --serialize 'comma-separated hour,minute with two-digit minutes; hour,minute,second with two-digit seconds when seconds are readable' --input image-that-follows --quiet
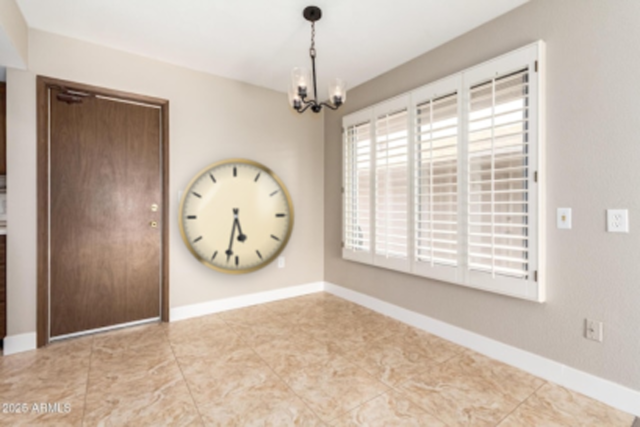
5,32
